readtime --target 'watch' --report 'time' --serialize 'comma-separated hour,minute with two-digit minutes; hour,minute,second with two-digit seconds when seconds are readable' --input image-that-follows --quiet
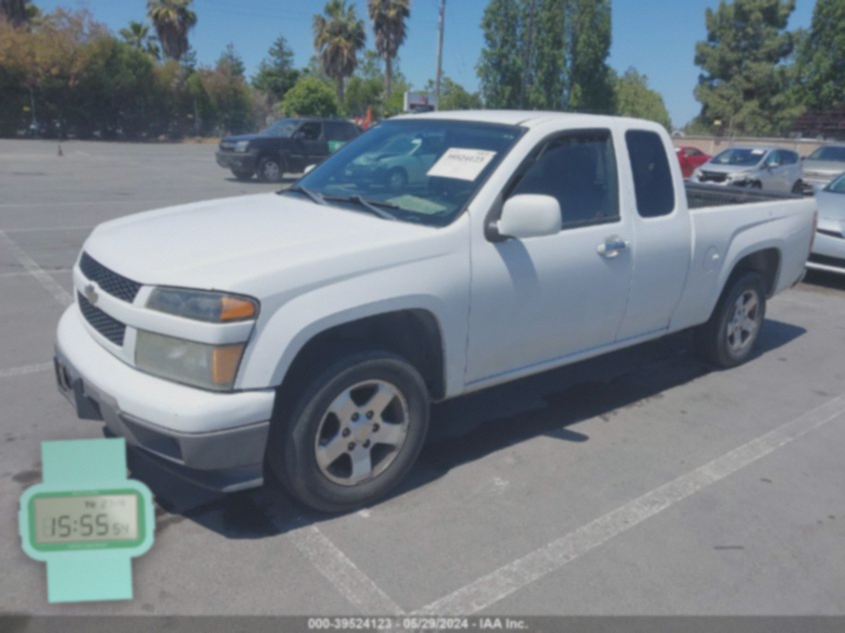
15,55
